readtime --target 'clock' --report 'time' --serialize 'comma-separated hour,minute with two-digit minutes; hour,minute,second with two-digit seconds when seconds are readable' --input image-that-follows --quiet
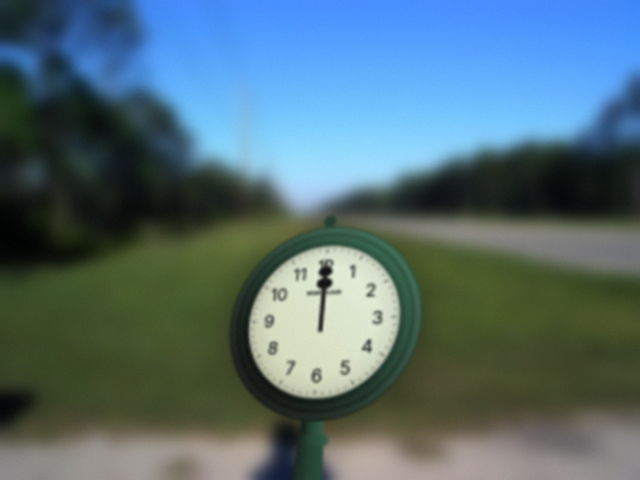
12,00
